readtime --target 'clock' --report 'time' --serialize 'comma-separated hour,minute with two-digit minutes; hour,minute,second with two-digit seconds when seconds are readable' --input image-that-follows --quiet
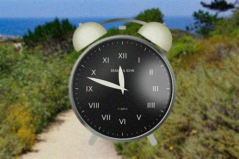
11,48
